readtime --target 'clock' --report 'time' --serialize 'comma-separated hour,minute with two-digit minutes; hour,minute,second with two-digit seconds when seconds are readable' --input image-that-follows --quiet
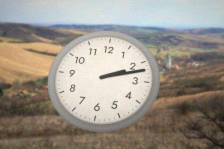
2,12
